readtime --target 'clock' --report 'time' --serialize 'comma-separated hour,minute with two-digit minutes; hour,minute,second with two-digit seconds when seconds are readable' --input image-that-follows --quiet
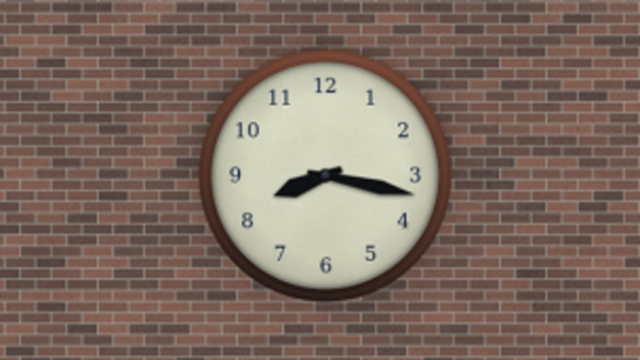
8,17
